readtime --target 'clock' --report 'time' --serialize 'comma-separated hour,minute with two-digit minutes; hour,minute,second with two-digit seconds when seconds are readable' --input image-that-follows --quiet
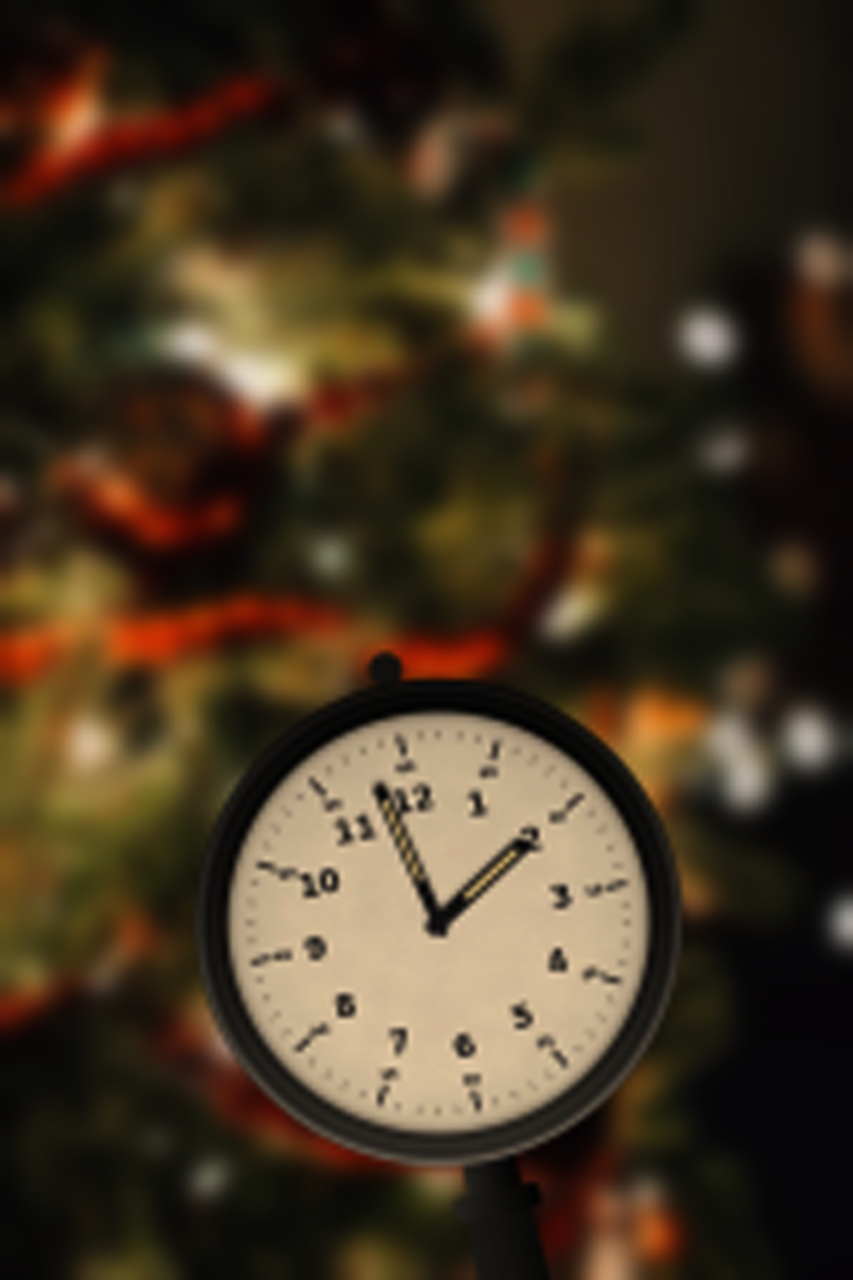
1,58
